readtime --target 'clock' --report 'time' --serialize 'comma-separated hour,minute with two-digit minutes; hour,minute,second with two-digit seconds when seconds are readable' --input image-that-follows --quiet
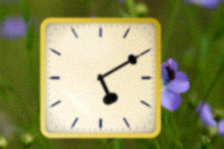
5,10
